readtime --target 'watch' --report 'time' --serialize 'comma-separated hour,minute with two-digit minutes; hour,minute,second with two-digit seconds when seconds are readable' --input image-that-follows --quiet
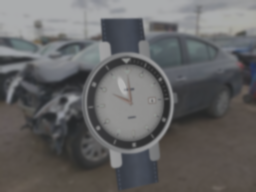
10,00
